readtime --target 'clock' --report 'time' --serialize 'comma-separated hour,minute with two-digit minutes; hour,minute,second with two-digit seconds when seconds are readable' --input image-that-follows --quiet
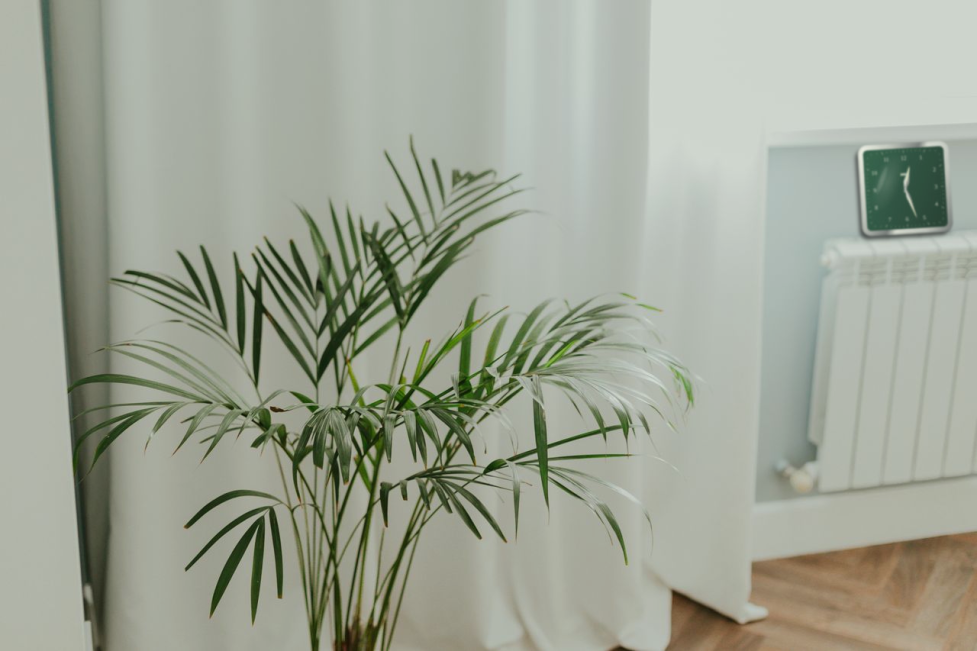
12,27
